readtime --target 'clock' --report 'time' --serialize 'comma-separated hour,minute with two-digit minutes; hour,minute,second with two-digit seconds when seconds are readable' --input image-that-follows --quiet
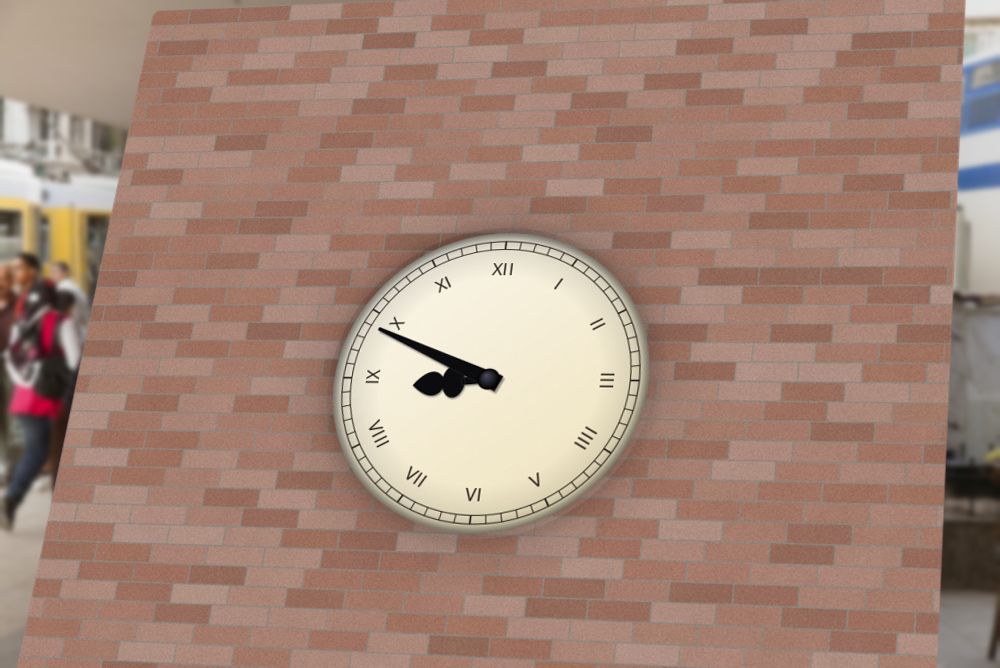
8,49
